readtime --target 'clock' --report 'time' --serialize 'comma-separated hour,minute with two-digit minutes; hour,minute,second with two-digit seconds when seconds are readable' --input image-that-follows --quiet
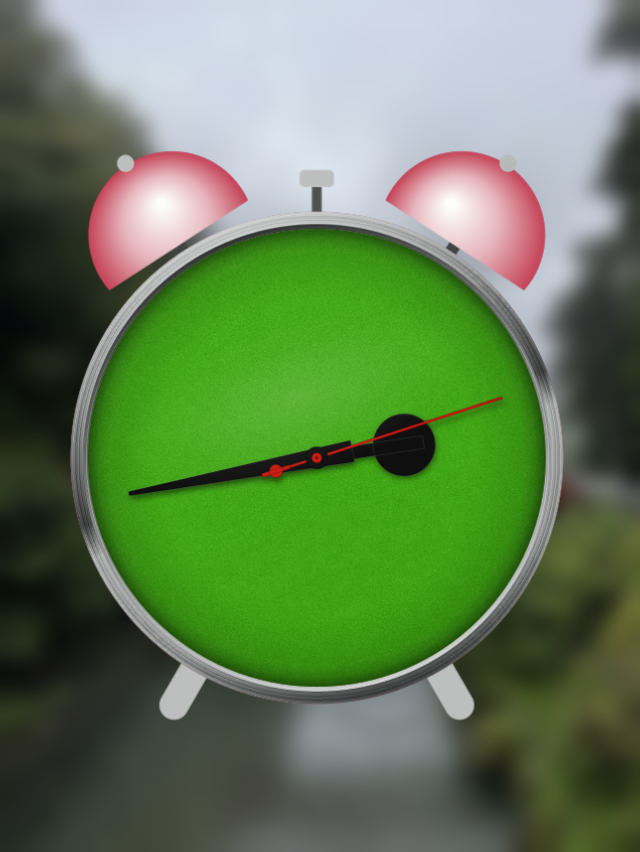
2,43,12
